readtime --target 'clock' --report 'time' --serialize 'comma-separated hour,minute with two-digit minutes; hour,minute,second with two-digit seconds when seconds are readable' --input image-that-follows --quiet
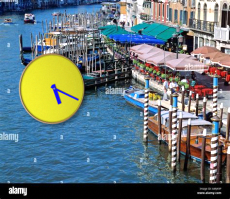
5,19
